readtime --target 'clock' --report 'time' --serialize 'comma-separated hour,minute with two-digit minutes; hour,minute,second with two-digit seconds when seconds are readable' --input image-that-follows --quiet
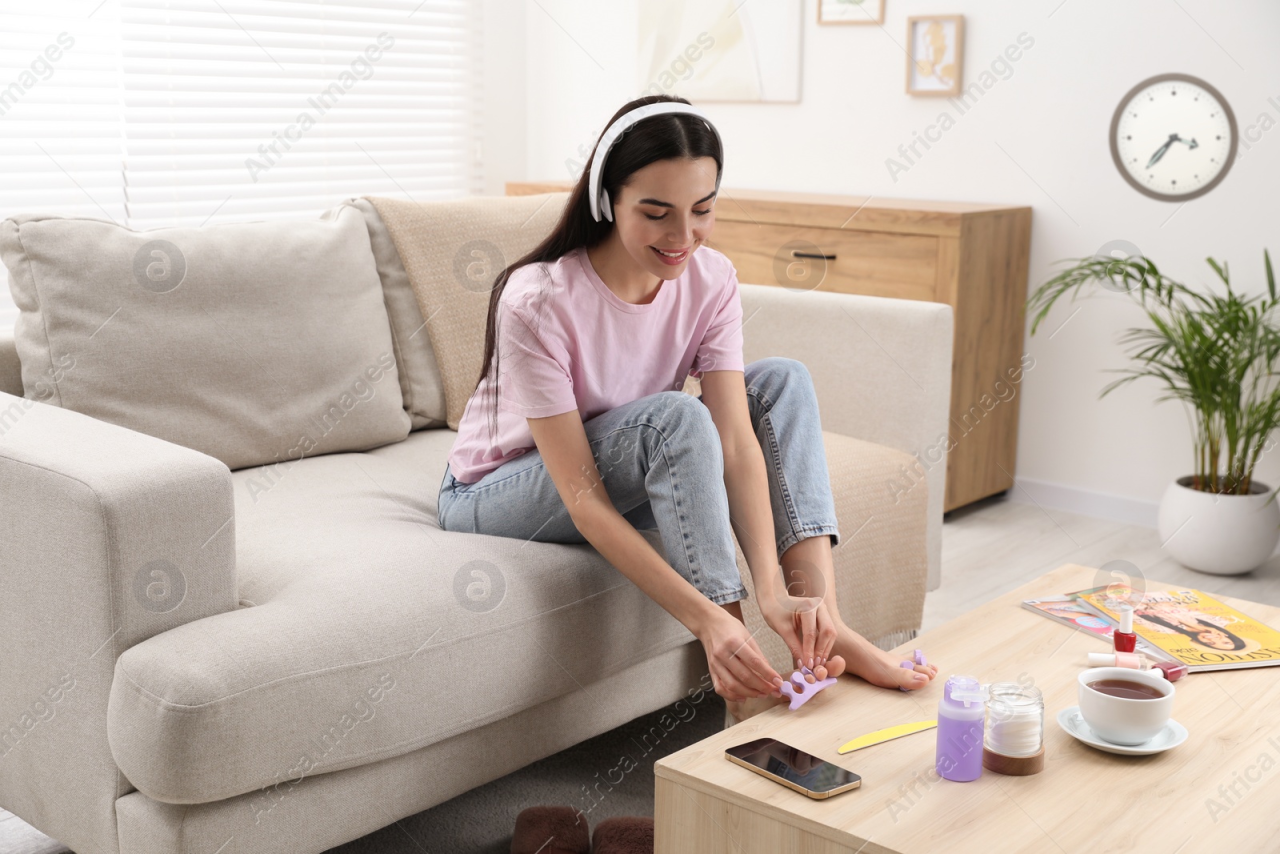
3,37
